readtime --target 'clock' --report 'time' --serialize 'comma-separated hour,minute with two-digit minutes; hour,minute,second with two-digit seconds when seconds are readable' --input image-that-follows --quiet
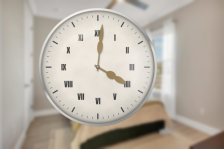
4,01
